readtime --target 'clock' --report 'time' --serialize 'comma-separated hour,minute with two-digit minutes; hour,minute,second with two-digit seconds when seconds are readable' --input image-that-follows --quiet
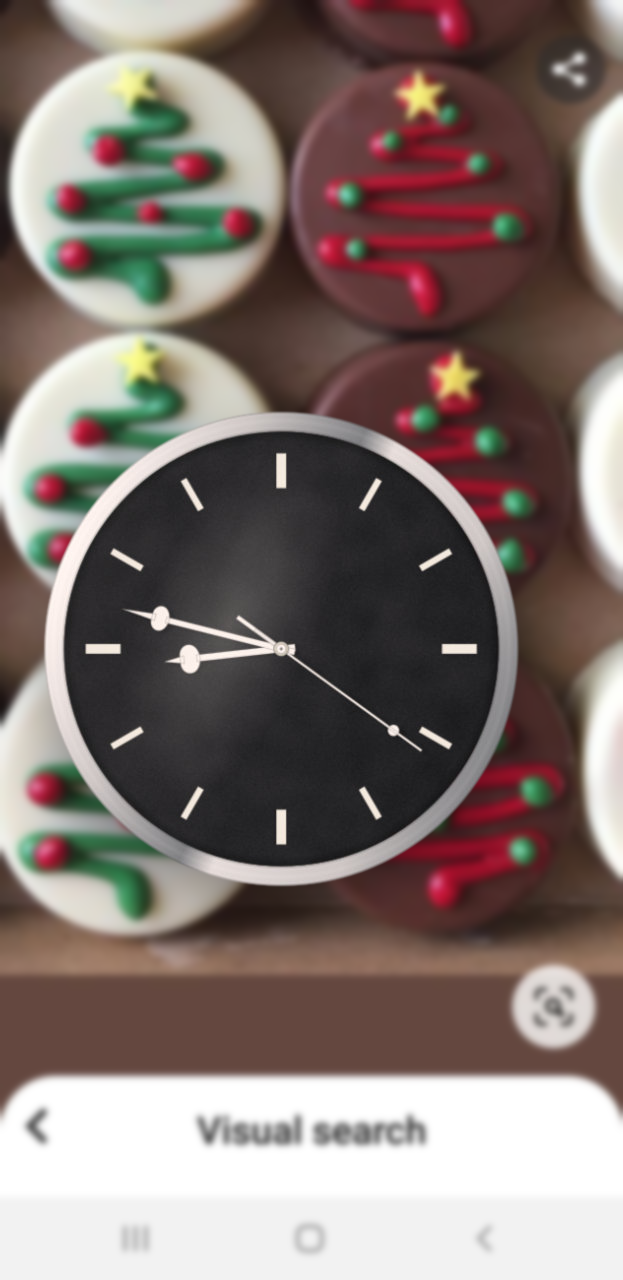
8,47,21
